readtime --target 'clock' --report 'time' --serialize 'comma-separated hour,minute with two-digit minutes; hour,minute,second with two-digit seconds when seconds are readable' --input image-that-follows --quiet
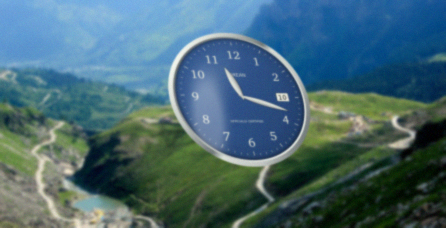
11,18
